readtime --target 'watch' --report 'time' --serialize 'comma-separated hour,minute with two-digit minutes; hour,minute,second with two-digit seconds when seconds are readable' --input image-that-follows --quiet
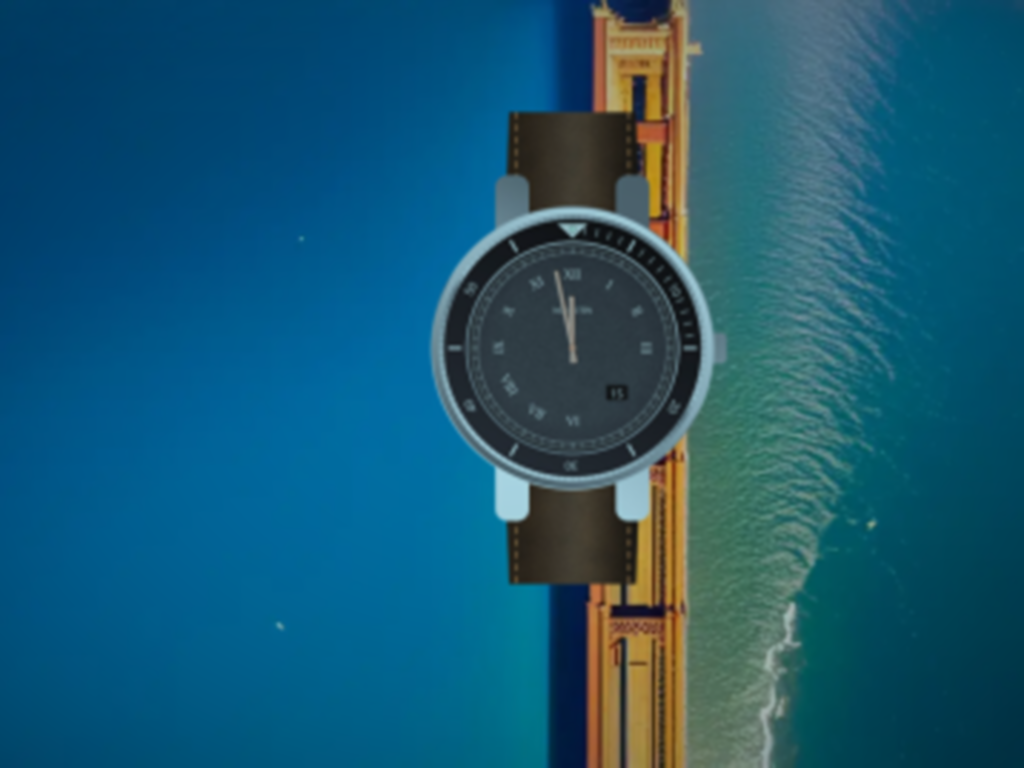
11,58
